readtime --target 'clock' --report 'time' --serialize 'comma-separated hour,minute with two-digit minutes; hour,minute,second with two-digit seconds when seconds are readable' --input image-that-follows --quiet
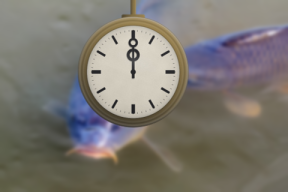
12,00
